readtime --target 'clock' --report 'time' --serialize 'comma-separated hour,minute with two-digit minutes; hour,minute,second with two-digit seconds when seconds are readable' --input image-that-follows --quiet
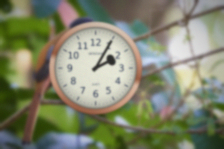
2,05
